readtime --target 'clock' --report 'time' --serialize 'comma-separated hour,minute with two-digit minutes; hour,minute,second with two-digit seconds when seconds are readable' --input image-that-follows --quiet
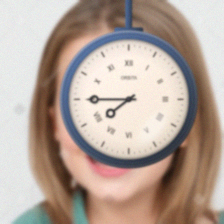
7,45
